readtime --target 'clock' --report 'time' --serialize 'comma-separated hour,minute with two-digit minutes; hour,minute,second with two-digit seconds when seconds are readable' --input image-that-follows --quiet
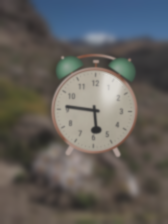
5,46
